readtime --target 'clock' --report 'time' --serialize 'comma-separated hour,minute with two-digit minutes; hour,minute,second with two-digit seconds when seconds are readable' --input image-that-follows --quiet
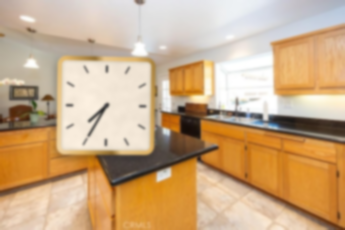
7,35
